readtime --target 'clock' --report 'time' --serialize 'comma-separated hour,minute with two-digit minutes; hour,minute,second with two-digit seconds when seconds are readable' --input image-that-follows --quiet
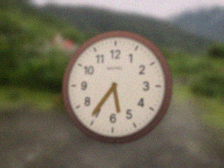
5,36
